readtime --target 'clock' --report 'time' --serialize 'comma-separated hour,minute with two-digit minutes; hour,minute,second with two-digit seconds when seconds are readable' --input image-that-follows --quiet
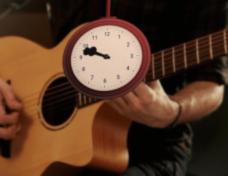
9,48
